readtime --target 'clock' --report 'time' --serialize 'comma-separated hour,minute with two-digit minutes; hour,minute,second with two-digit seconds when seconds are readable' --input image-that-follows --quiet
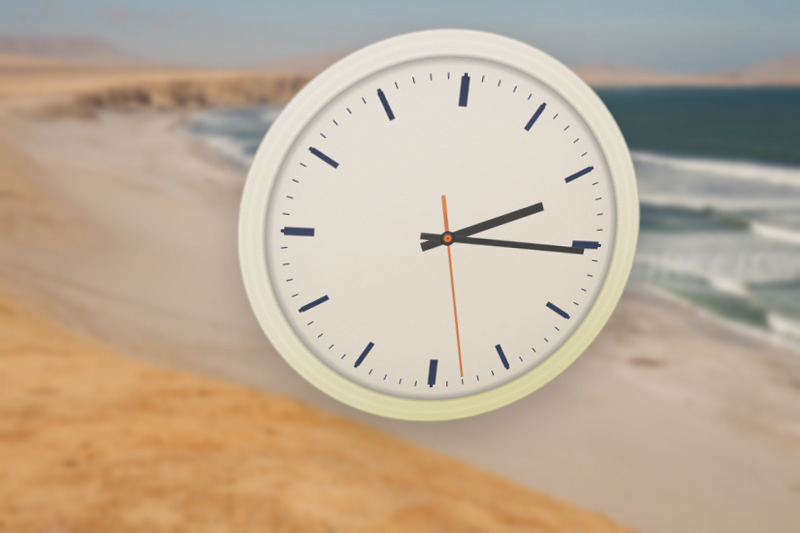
2,15,28
